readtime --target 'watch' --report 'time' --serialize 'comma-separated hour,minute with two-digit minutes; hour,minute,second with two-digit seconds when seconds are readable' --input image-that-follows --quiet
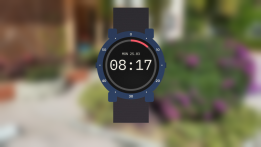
8,17
